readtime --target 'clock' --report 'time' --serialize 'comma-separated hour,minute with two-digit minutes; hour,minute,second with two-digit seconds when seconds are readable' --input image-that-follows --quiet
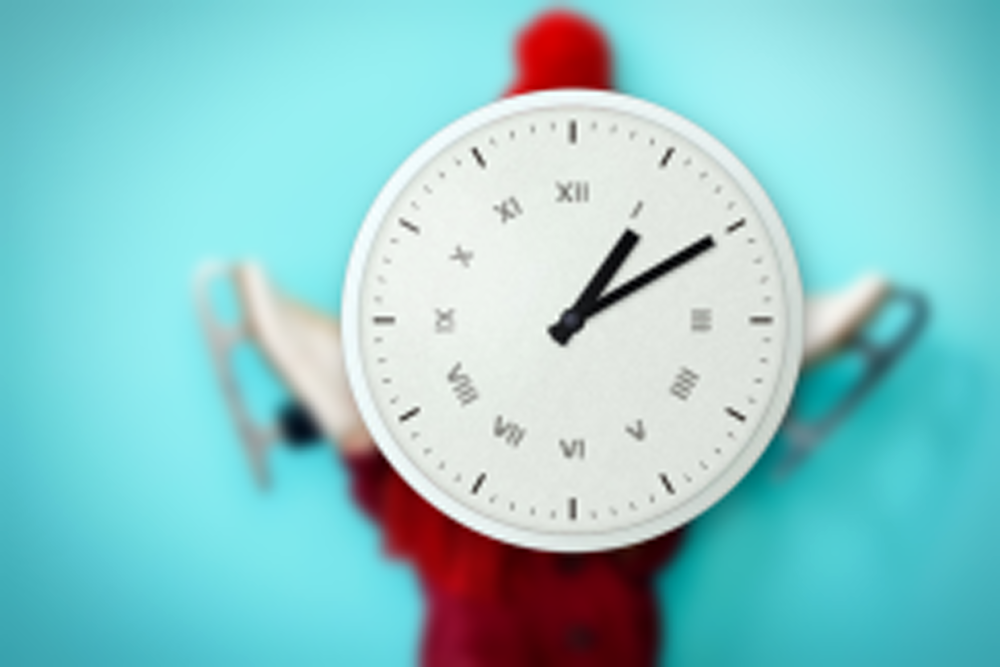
1,10
